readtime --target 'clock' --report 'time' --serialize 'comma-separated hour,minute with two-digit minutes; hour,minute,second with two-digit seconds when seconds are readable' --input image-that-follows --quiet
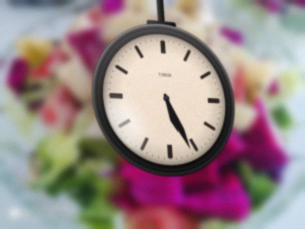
5,26
